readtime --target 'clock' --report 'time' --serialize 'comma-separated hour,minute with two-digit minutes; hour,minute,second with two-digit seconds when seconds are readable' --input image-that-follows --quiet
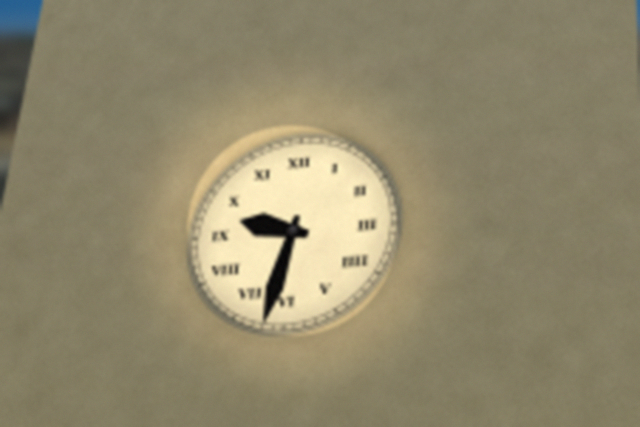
9,32
